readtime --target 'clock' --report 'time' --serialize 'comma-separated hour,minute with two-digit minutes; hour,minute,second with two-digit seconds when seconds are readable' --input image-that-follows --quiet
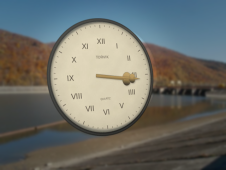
3,16
